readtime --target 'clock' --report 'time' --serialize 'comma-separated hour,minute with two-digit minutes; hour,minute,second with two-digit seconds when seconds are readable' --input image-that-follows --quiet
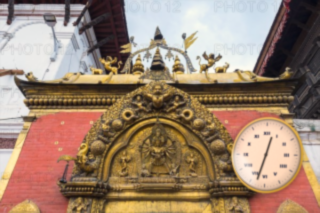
12,33
